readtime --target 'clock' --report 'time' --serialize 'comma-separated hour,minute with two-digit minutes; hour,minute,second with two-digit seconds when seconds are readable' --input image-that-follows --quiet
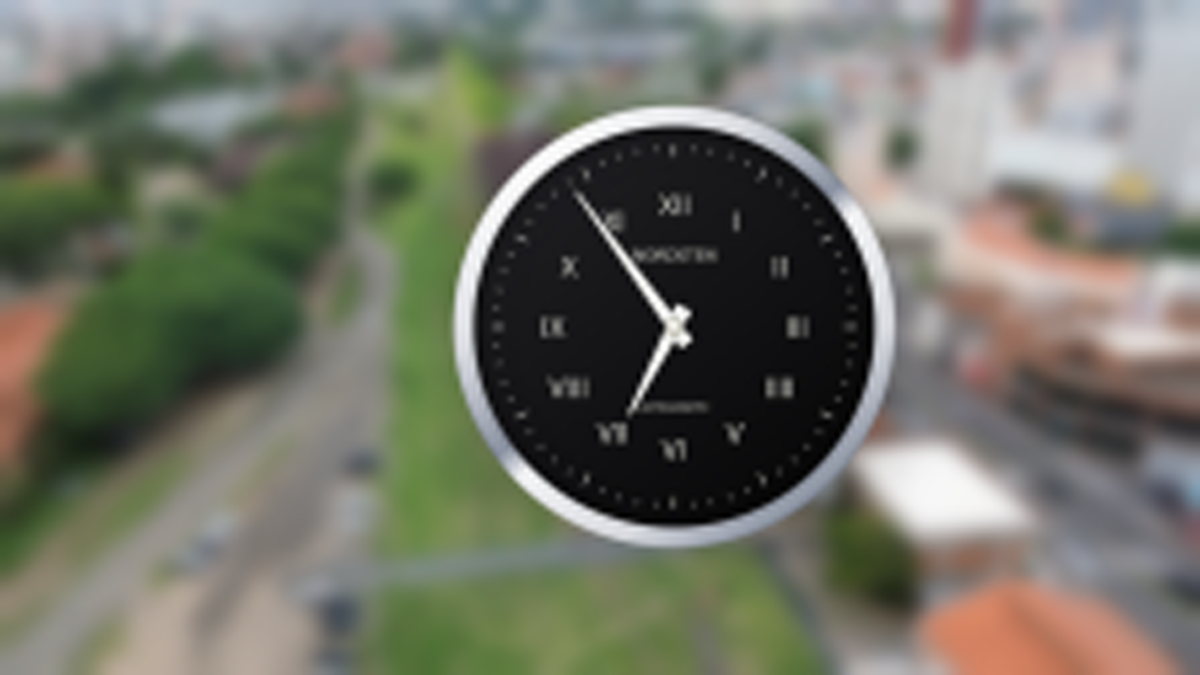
6,54
